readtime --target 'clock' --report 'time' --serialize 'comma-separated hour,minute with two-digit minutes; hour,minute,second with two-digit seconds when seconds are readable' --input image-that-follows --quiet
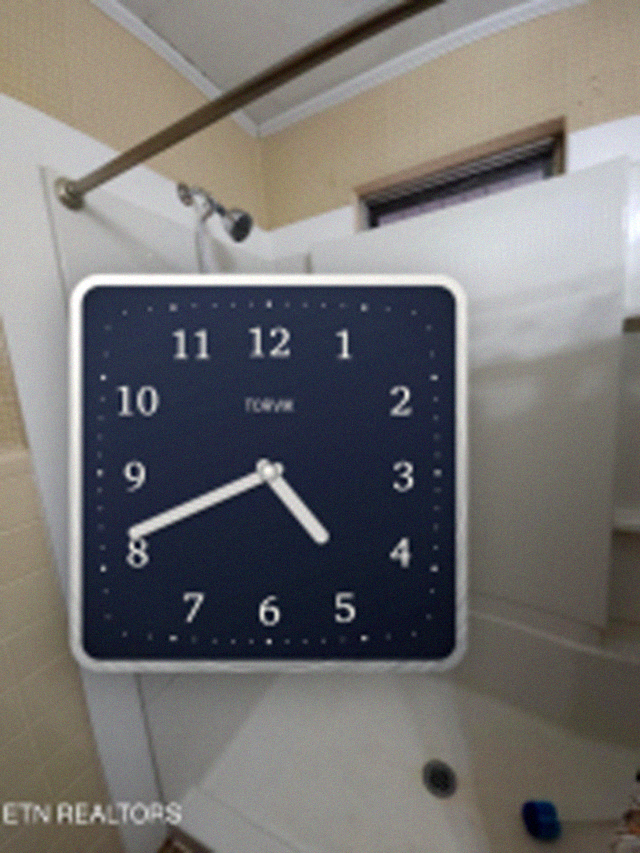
4,41
